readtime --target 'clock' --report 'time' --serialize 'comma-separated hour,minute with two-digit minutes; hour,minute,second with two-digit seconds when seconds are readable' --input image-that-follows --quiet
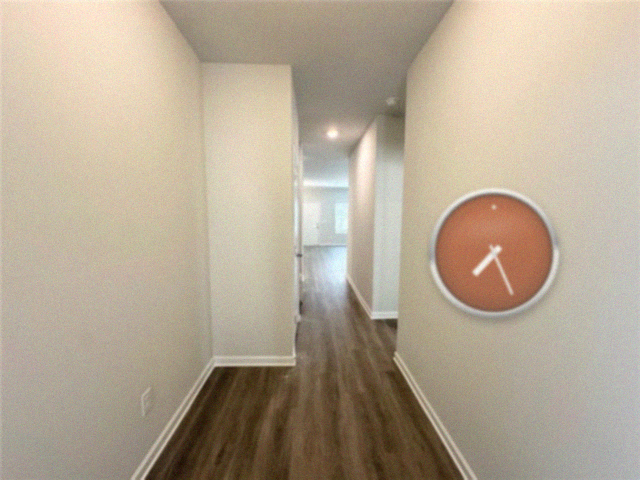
7,26
